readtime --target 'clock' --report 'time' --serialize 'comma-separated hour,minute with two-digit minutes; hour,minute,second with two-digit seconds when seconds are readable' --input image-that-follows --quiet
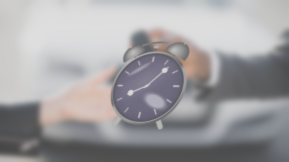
8,07
